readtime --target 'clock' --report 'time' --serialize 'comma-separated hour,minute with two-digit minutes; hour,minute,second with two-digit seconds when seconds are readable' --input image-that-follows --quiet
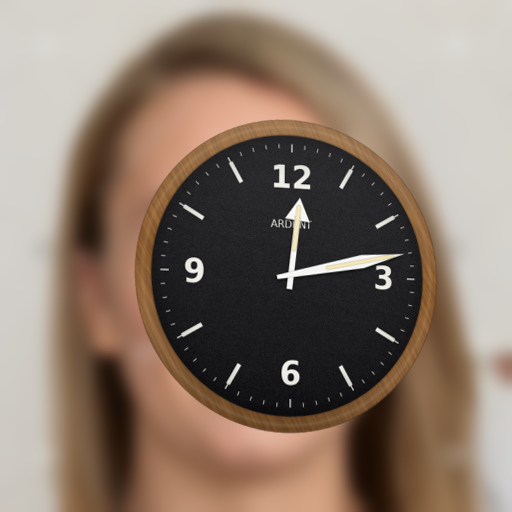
12,13
